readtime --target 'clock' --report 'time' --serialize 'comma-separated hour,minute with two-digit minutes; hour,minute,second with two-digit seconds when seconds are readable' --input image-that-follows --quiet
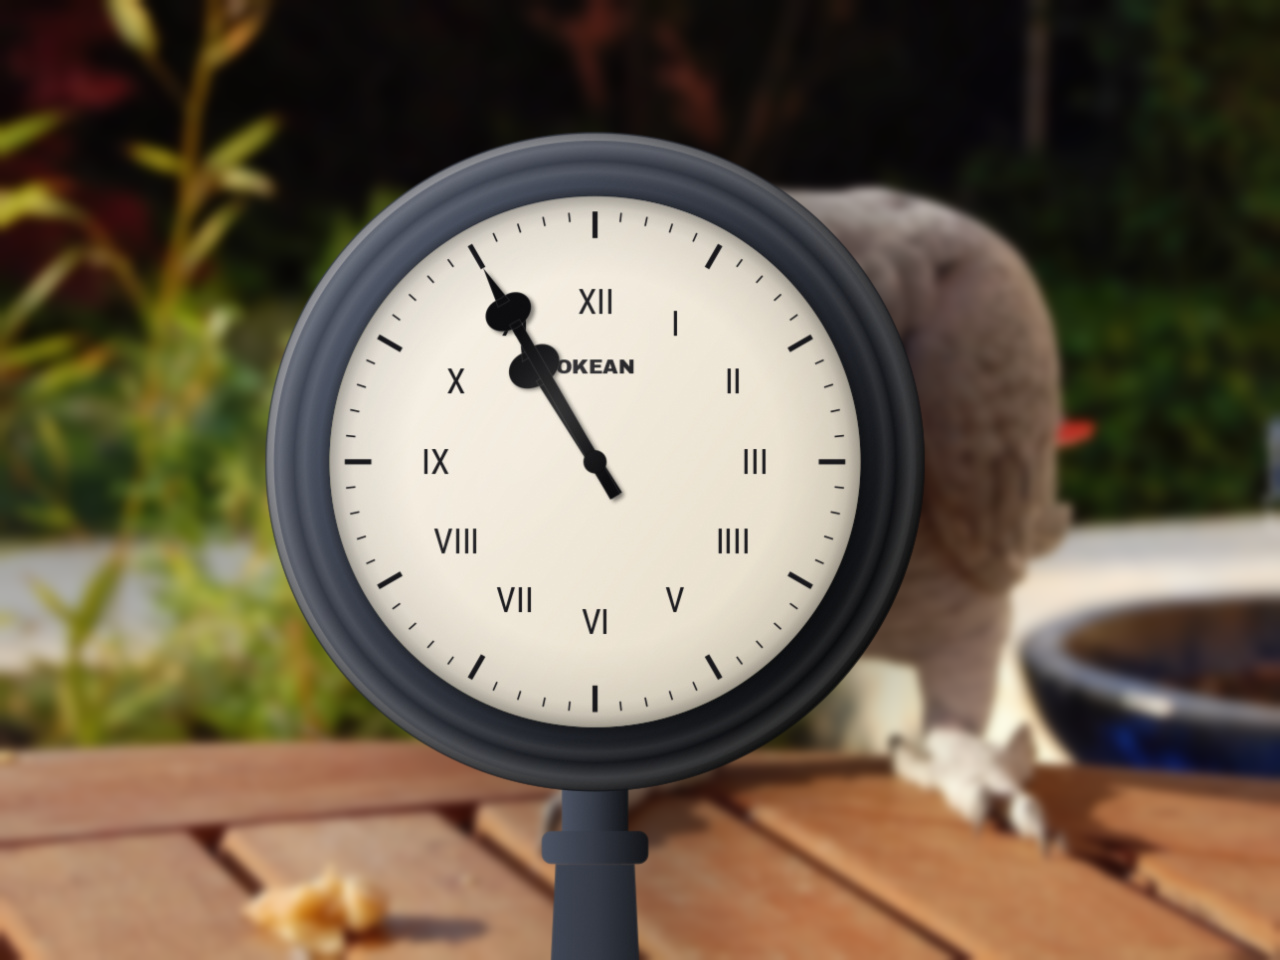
10,55
